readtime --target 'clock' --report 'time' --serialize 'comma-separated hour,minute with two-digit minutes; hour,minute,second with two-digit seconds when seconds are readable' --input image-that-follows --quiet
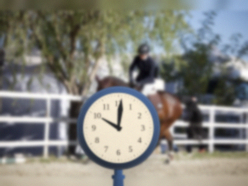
10,01
